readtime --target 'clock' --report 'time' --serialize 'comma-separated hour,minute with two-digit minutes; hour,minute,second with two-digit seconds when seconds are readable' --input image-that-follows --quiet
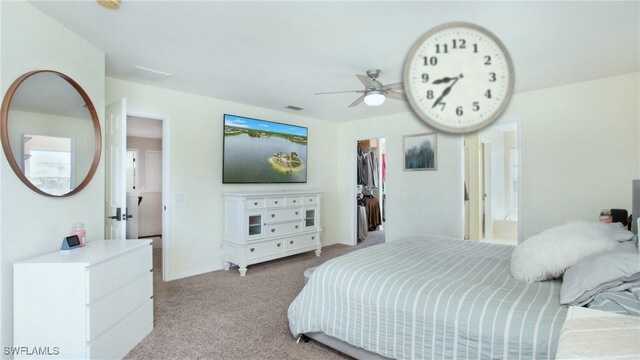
8,37
